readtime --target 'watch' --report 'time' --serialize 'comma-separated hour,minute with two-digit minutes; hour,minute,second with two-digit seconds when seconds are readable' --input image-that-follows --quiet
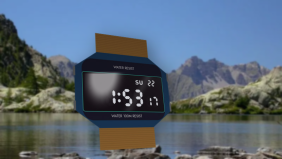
1,53,17
